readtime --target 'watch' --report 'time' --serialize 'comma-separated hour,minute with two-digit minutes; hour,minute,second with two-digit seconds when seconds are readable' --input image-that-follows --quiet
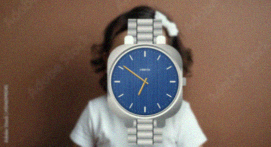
6,51
